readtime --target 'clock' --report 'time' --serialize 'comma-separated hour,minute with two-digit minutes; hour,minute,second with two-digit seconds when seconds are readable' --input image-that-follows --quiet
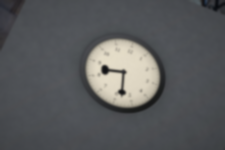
8,28
